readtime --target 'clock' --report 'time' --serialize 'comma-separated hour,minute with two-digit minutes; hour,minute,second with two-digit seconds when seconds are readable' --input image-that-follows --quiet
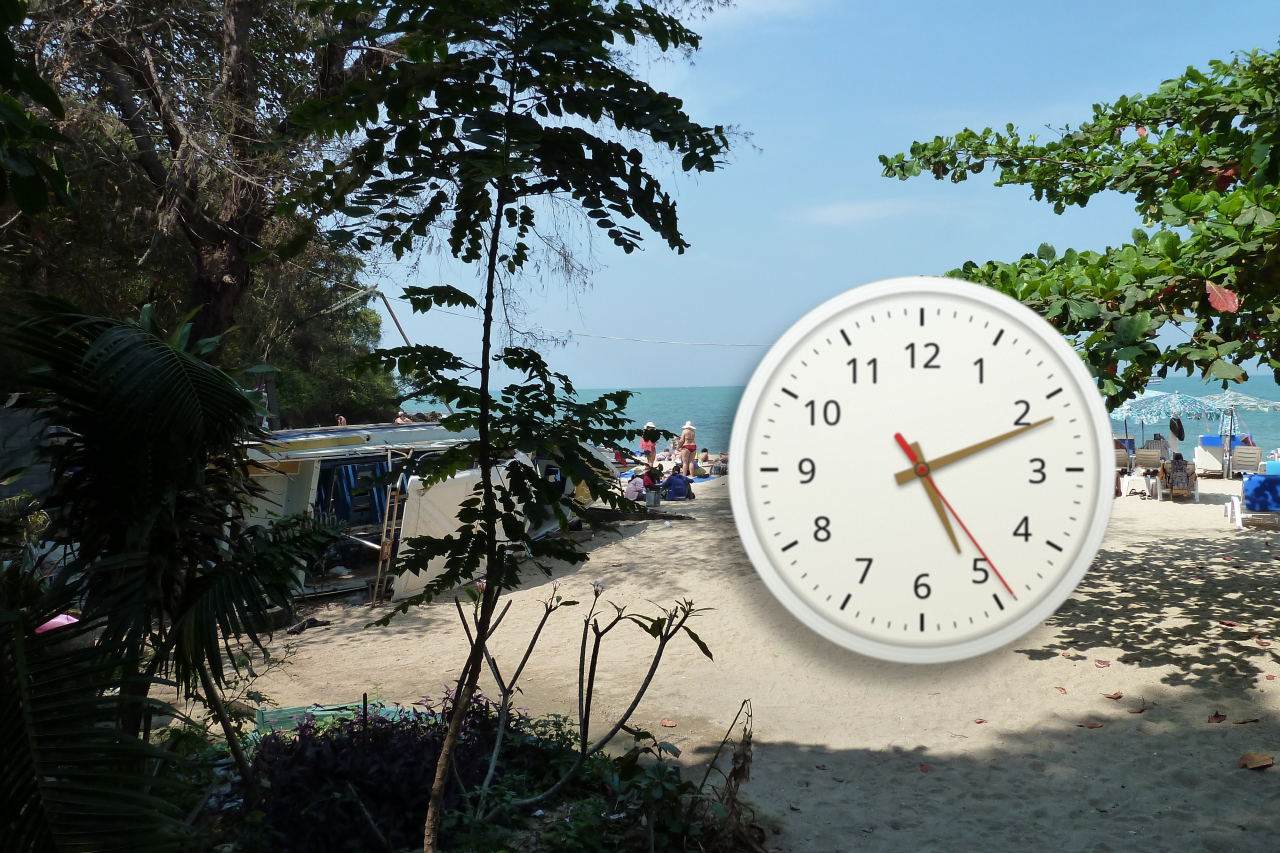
5,11,24
